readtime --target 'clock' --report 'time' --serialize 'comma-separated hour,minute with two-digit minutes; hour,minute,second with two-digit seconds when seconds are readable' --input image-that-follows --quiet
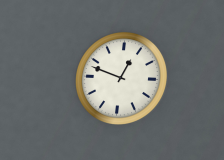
12,48
